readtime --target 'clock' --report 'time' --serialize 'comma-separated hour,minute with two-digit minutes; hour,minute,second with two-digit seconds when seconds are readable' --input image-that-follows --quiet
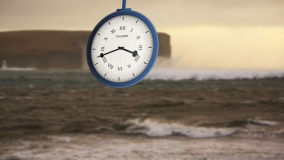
3,42
